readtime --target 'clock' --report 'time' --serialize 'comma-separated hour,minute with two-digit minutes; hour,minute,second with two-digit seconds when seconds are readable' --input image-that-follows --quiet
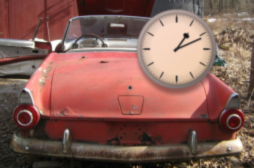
1,11
